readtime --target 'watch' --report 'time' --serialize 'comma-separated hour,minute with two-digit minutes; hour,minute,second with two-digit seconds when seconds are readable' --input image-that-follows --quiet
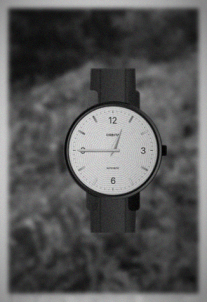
12,45
